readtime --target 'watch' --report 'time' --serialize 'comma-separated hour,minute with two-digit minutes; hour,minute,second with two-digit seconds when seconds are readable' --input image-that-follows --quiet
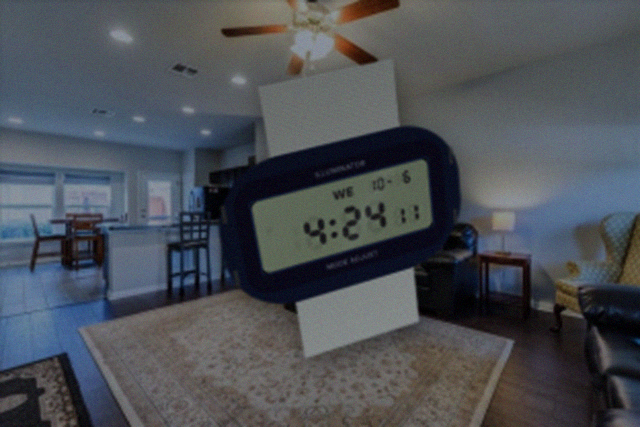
4,24,11
